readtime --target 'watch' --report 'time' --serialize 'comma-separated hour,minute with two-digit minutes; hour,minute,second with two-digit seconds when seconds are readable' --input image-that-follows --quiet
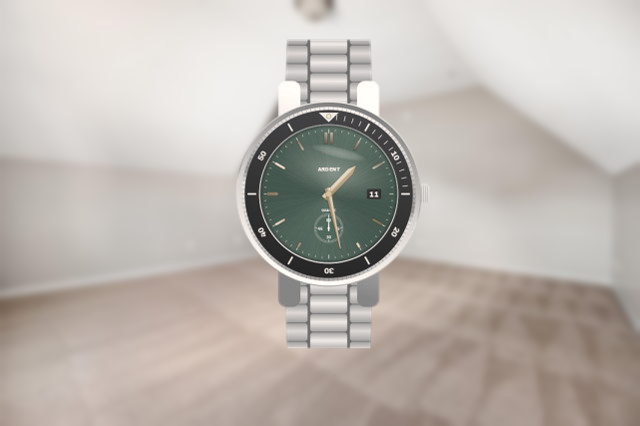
1,28
